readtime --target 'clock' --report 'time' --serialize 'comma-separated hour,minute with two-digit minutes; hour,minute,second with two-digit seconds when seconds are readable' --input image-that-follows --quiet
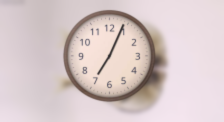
7,04
